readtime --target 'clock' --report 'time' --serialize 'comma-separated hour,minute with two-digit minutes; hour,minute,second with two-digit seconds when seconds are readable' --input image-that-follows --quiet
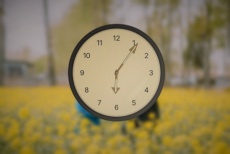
6,06
